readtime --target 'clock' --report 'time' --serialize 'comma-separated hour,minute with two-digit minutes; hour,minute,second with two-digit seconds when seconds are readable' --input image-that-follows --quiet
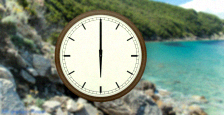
6,00
